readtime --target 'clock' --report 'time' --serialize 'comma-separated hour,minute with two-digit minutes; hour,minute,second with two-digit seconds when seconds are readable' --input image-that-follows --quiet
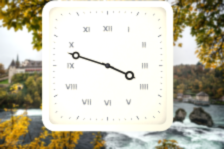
3,48
